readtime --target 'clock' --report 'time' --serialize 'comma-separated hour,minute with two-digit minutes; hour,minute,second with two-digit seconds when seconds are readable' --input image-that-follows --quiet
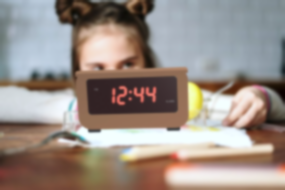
12,44
